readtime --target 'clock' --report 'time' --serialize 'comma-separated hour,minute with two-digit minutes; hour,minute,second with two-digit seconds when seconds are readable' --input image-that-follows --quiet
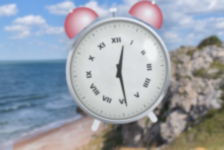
12,29
